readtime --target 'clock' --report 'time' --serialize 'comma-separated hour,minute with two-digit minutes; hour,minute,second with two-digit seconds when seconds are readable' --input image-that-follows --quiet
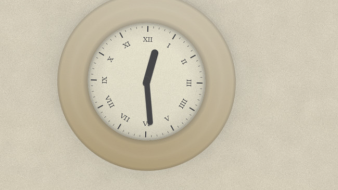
12,29
